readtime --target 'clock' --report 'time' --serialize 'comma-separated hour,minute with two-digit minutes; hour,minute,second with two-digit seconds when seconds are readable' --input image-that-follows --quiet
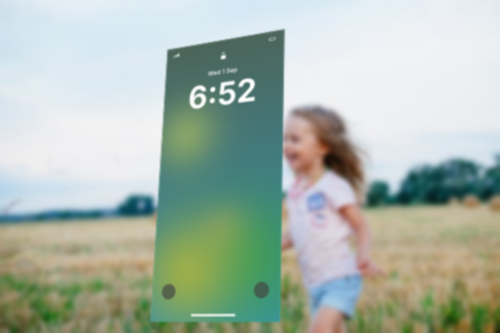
6,52
